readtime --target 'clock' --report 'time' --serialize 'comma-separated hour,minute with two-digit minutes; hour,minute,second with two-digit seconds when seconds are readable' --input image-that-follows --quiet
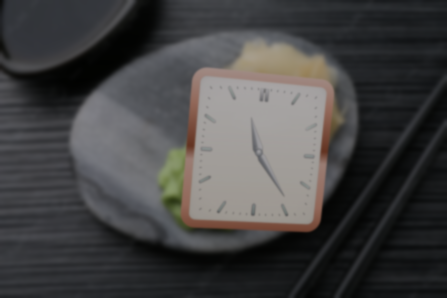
11,24
